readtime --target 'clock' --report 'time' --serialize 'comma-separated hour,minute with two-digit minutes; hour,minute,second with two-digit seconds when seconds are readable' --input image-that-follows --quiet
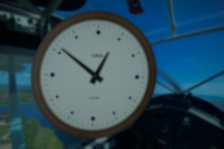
12,51
